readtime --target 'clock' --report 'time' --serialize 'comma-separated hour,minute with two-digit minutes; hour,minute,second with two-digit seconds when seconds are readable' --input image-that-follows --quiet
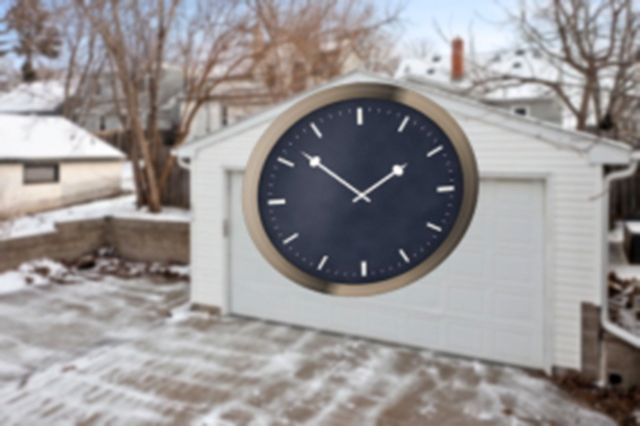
1,52
